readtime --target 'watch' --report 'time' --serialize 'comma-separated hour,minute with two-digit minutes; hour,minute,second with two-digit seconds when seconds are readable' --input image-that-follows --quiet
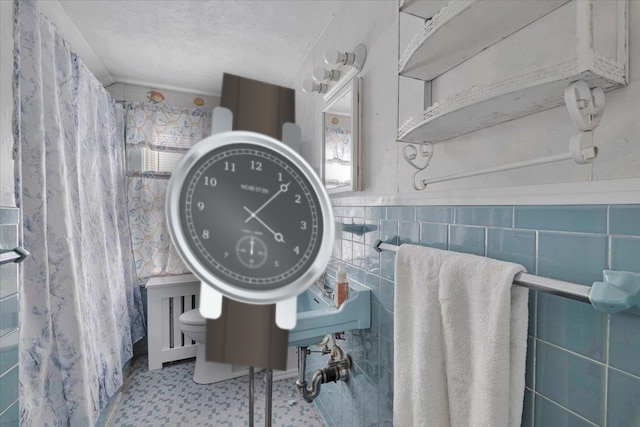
4,07
